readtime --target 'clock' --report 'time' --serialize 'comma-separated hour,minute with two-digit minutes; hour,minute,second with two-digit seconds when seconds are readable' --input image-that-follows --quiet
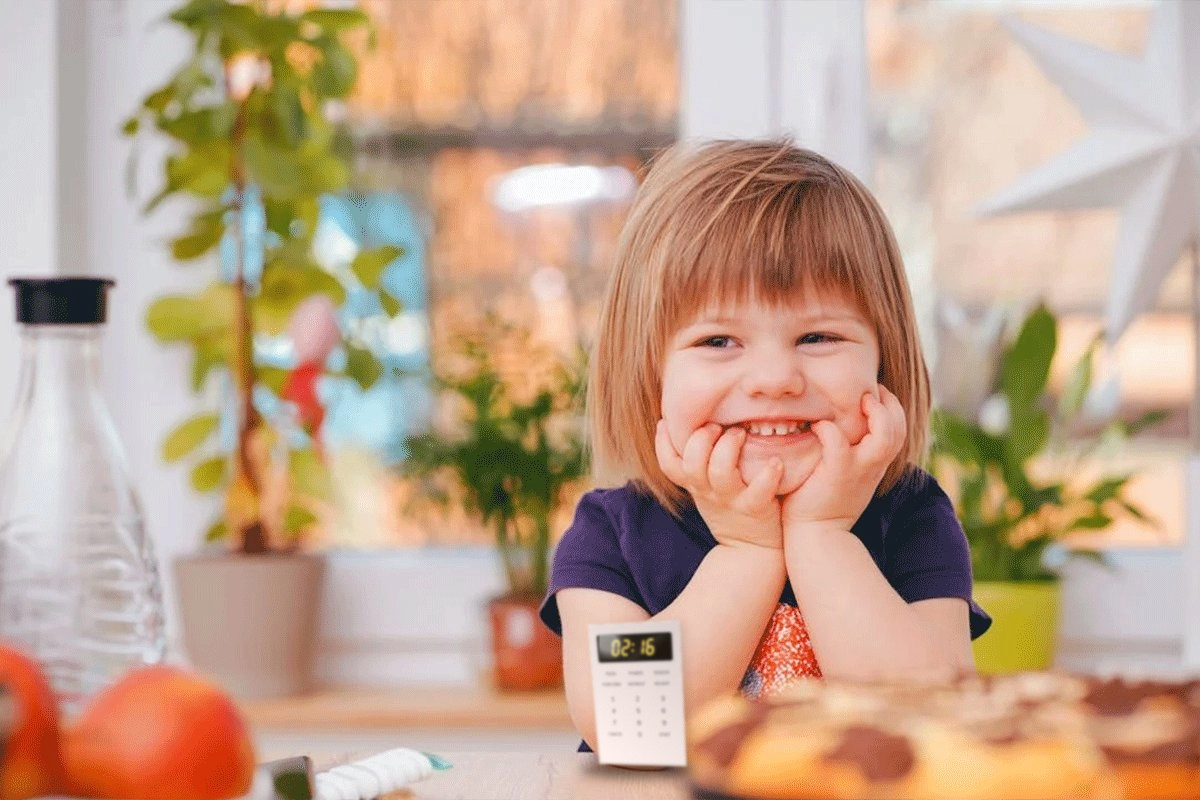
2,16
